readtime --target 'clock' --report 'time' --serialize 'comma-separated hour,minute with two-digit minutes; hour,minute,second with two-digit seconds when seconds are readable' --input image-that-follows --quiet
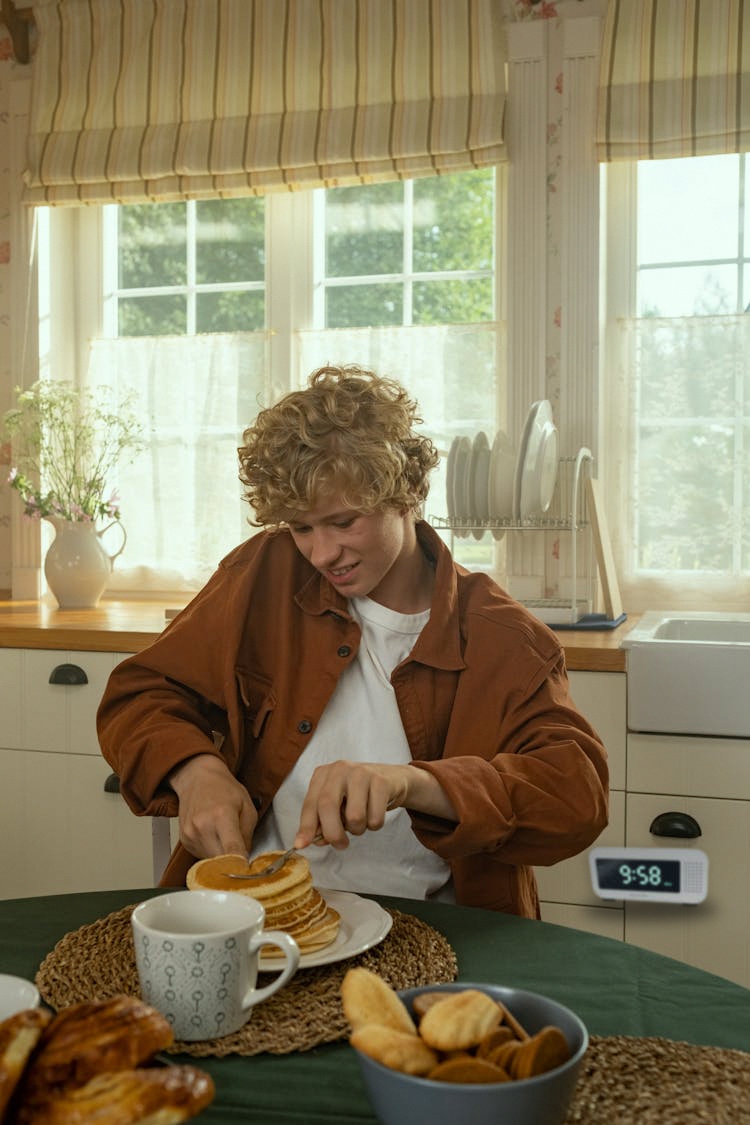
9,58
